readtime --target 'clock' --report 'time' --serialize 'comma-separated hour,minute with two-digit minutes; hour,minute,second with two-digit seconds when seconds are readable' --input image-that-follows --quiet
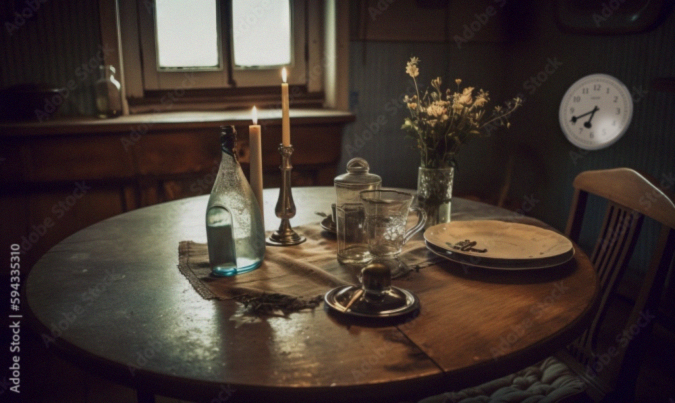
6,41
